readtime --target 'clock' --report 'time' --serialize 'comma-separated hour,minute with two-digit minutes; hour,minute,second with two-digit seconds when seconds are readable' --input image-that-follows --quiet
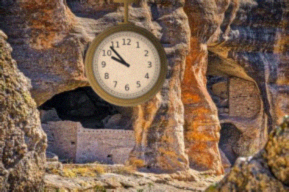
9,53
